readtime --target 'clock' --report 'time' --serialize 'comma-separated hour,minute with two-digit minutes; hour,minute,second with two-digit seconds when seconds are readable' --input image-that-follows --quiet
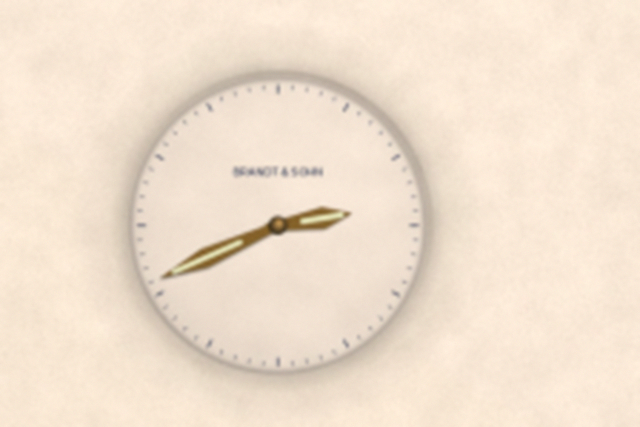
2,41
